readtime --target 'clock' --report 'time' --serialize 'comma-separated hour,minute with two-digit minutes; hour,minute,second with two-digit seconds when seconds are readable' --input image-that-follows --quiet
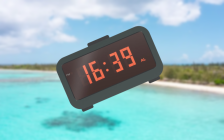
16,39
